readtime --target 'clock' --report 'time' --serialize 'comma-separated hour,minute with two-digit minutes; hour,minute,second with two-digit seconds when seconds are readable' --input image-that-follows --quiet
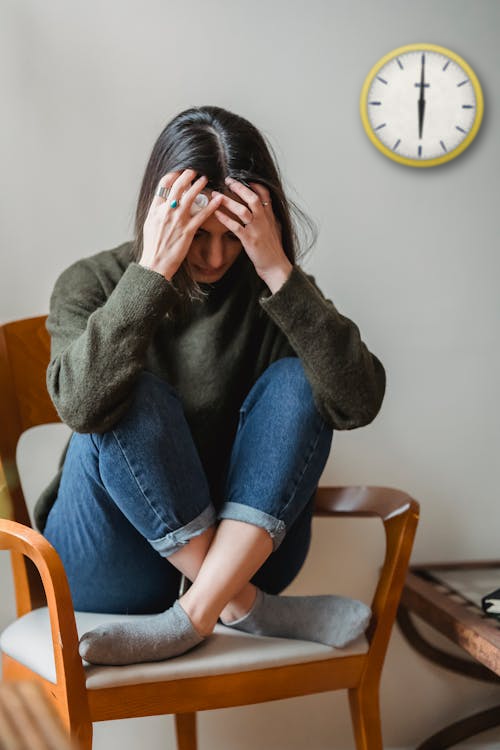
6,00
